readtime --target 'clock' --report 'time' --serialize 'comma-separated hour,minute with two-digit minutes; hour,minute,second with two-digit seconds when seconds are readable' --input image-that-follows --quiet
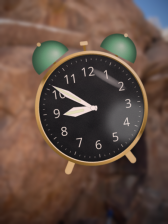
8,51
